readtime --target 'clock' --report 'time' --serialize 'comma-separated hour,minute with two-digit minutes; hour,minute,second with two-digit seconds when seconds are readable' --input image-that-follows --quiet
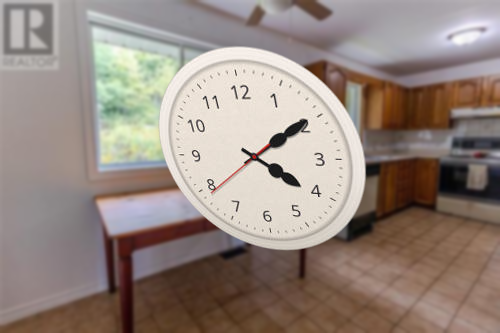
4,09,39
